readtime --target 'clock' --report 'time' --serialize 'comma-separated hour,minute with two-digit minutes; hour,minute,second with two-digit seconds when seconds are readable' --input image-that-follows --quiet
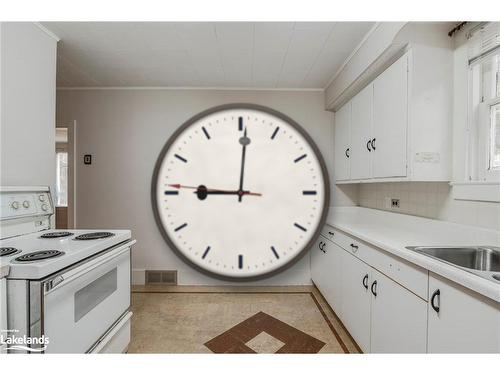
9,00,46
